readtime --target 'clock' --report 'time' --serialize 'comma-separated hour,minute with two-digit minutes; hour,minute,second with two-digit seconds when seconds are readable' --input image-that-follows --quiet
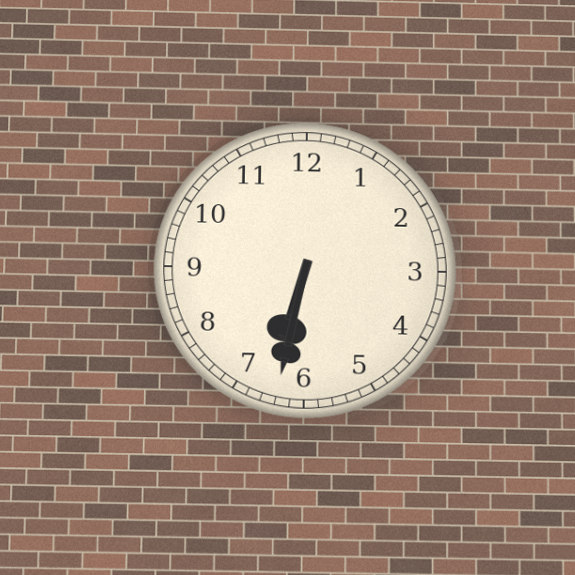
6,32
